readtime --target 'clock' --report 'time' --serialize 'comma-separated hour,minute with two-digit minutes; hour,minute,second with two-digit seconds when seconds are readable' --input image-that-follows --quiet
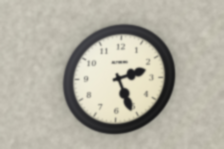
2,26
